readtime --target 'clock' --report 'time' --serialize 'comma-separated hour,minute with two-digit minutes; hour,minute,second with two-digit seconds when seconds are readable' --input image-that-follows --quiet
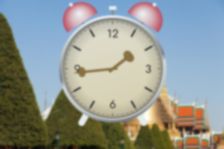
1,44
